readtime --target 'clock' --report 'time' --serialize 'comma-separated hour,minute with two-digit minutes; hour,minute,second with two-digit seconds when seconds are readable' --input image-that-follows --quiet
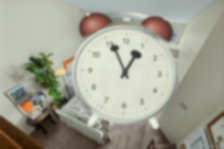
12,56
